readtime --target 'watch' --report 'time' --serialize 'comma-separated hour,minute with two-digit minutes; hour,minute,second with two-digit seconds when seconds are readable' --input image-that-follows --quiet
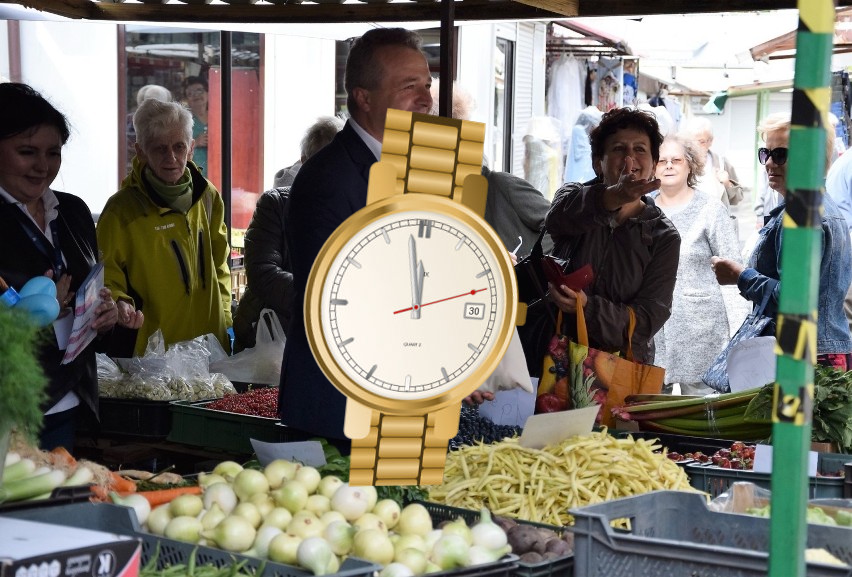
11,58,12
